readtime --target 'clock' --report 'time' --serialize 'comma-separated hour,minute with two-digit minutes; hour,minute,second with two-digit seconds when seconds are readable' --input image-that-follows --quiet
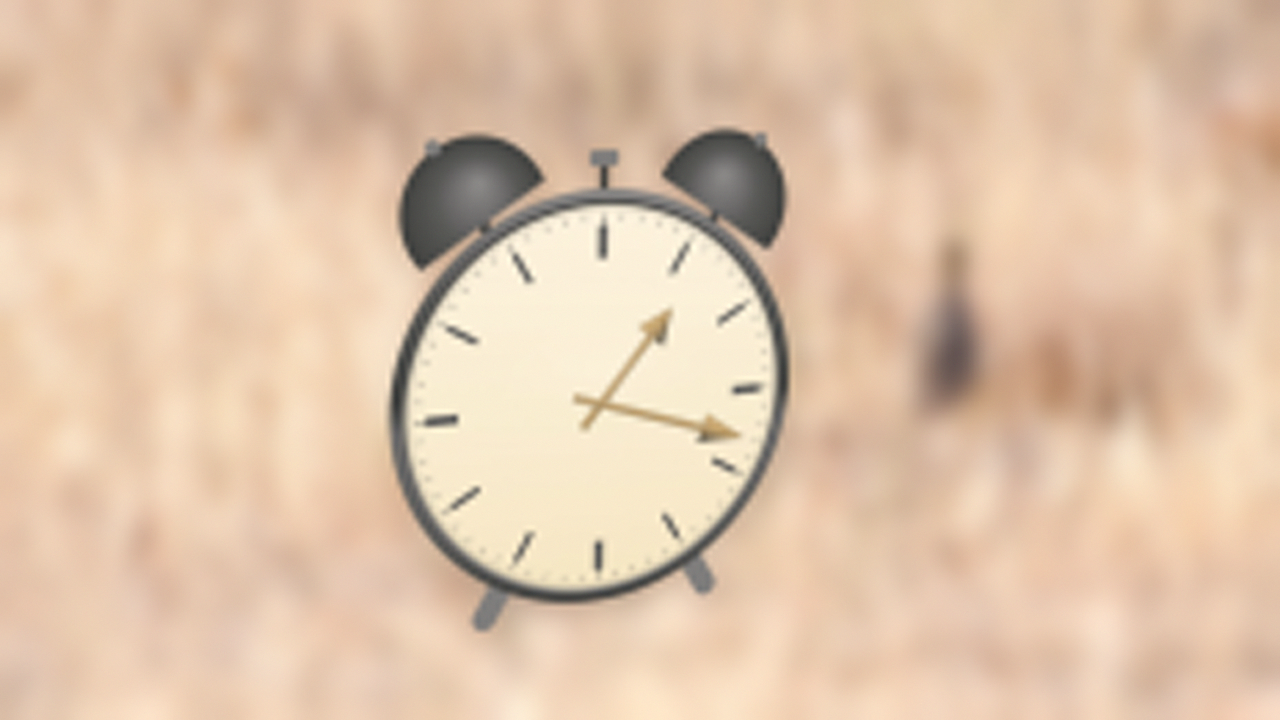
1,18
